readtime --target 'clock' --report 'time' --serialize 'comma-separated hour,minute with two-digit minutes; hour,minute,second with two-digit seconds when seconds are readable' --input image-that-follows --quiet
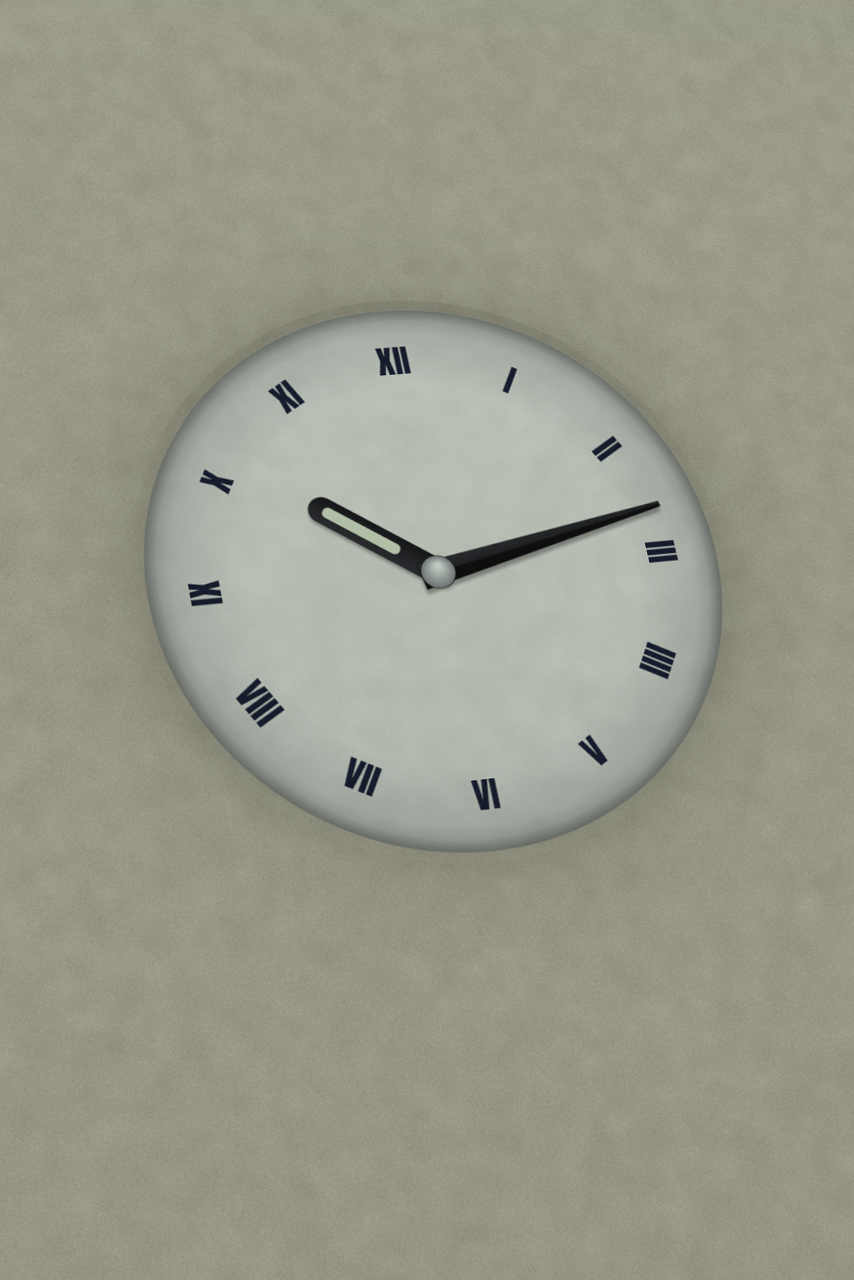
10,13
